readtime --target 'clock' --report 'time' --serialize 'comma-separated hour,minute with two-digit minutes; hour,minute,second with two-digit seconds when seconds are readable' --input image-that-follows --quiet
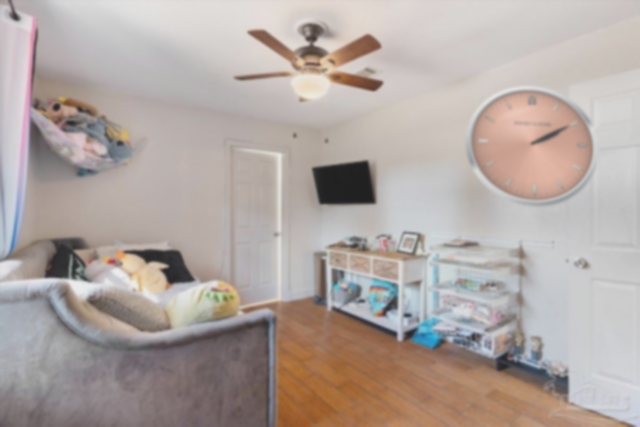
2,10
